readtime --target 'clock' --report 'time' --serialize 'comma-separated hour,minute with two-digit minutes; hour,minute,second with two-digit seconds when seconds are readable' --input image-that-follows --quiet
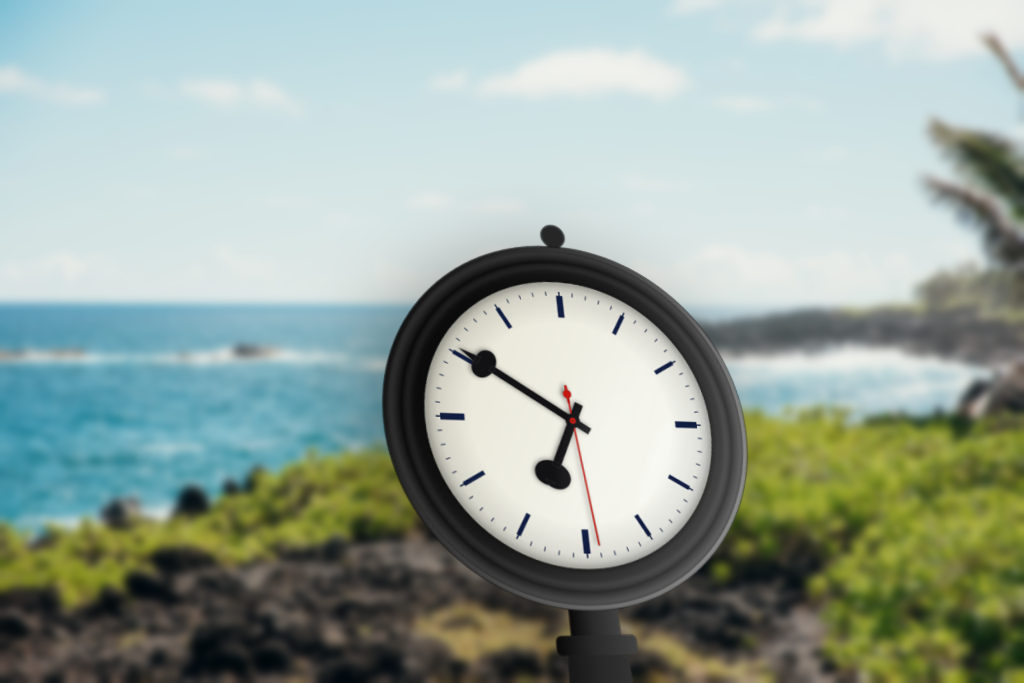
6,50,29
